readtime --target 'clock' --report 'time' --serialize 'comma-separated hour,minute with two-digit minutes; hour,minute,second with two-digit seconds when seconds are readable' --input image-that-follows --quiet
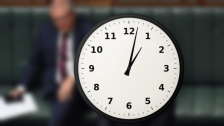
1,02
